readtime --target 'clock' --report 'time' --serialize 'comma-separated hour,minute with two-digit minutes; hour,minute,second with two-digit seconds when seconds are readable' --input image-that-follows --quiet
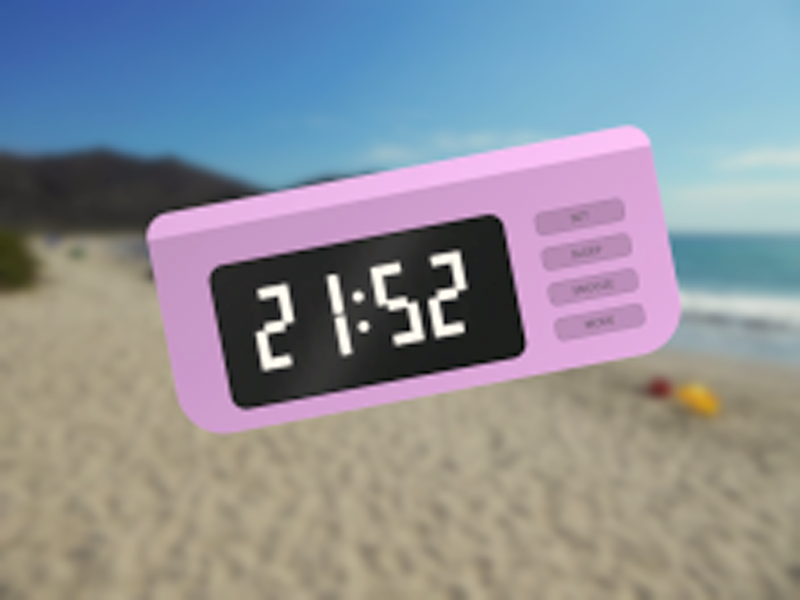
21,52
